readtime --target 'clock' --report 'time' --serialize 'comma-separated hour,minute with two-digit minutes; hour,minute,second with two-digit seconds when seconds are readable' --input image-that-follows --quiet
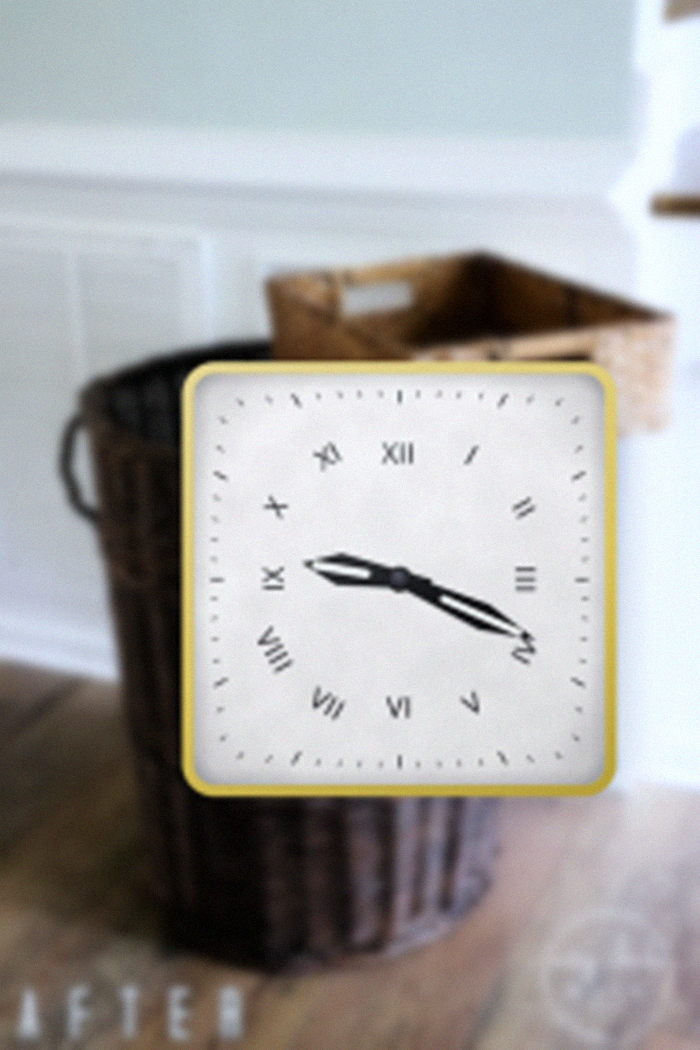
9,19
